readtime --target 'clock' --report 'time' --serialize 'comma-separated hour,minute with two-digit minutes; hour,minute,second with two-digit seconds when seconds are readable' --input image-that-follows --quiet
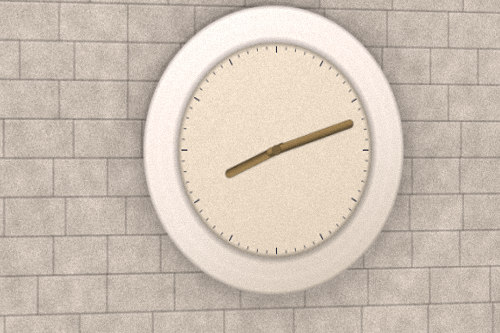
8,12
